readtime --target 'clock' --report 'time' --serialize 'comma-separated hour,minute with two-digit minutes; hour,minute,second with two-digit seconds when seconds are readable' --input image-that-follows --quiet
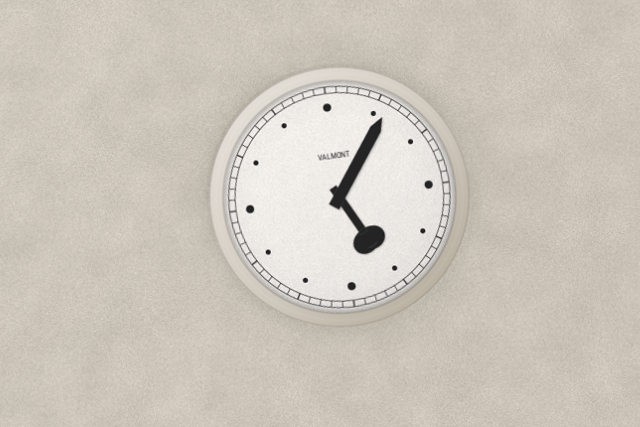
5,06
